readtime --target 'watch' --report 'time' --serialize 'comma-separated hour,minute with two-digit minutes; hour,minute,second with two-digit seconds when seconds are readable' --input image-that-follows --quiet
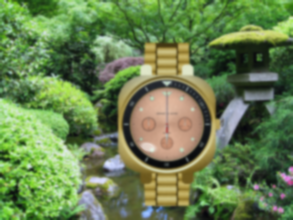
6,00
